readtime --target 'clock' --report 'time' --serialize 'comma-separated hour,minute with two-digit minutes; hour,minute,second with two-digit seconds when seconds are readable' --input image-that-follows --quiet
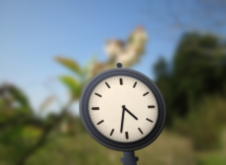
4,32
